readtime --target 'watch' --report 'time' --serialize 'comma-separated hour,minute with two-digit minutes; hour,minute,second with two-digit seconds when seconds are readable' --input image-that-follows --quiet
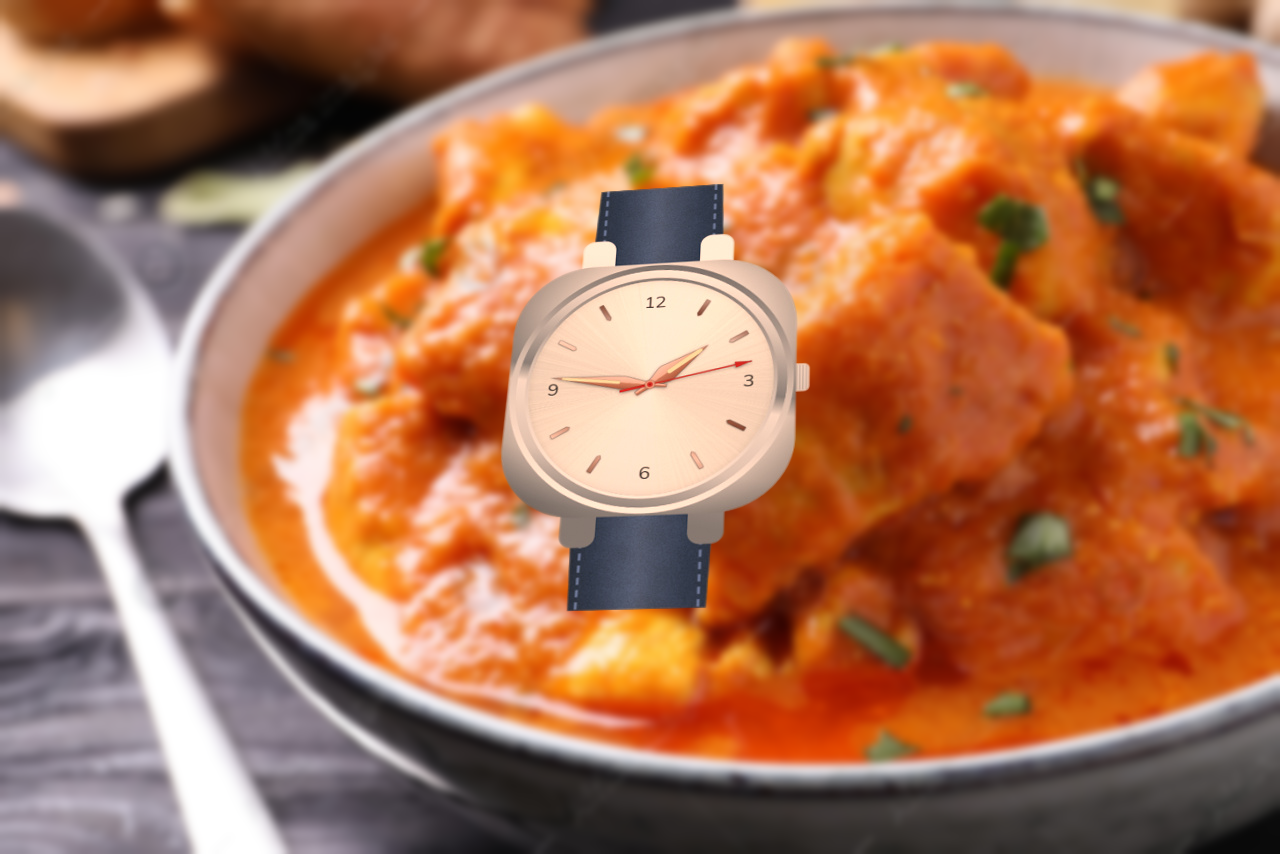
1,46,13
